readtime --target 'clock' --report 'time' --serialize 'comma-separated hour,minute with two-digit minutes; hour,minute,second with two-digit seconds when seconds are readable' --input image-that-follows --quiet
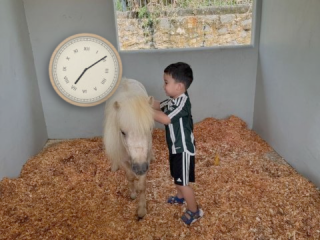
7,09
